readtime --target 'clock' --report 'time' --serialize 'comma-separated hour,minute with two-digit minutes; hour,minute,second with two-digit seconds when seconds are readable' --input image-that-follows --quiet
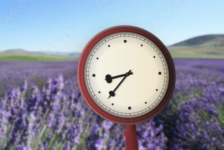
8,37
